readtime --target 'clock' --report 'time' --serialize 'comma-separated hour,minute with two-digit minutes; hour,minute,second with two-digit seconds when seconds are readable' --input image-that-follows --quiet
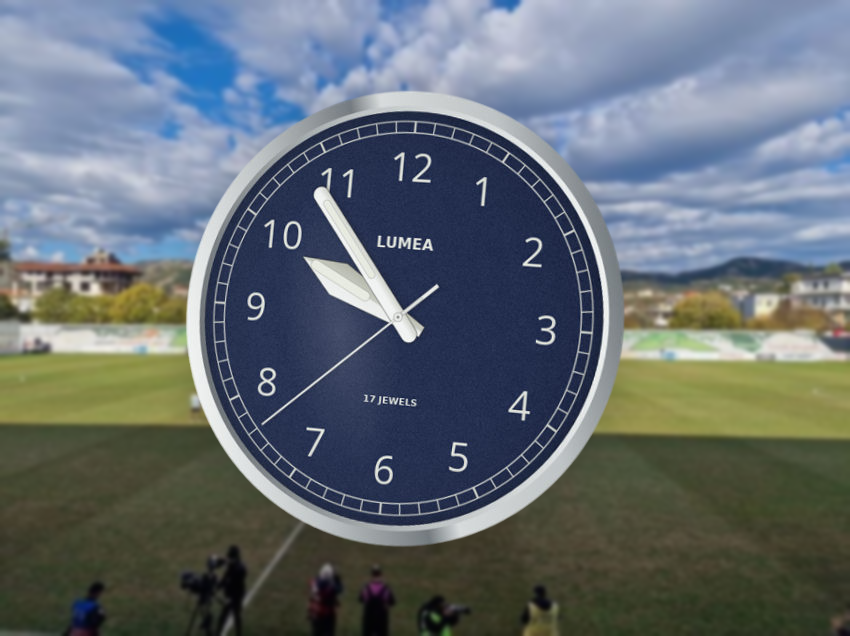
9,53,38
